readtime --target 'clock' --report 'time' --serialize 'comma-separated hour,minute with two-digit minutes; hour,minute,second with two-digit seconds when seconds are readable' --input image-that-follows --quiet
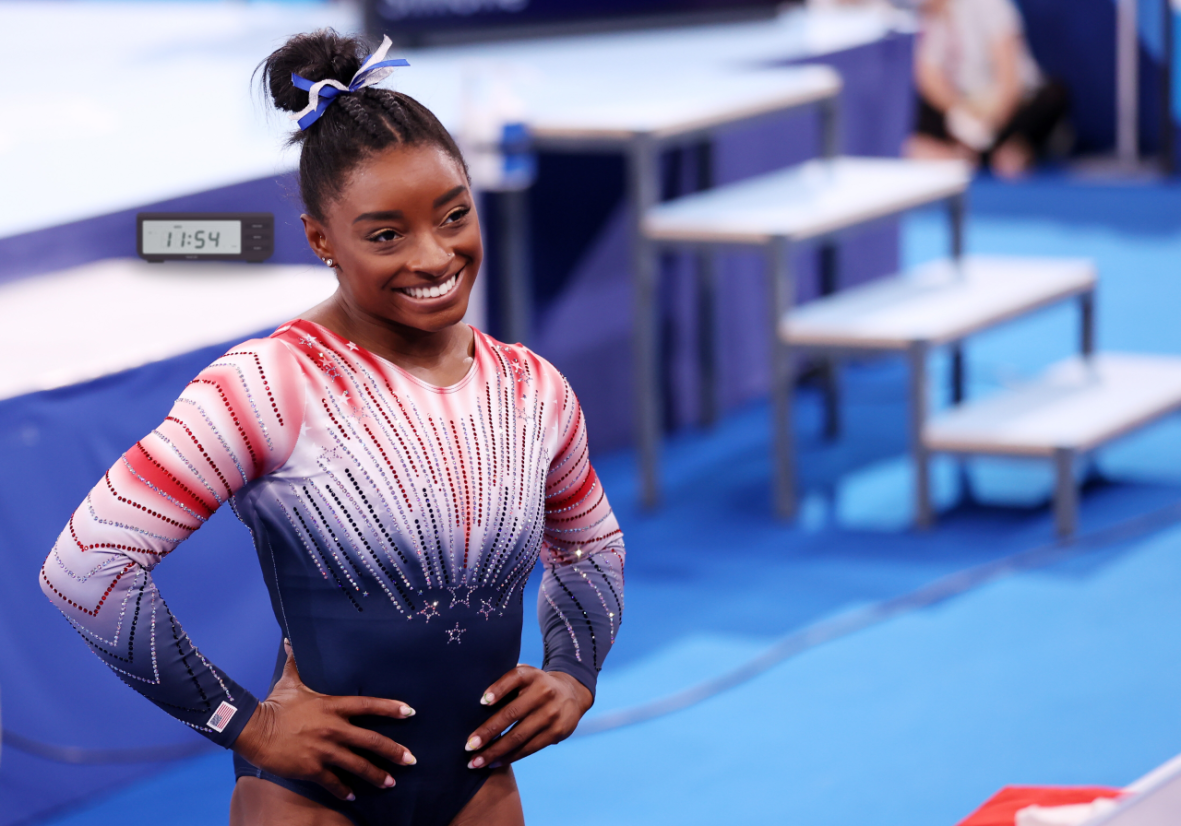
11,54
